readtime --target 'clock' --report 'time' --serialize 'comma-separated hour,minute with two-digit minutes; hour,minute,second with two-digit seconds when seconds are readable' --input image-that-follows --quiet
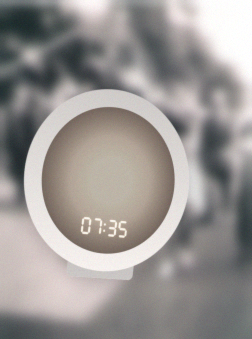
7,35
